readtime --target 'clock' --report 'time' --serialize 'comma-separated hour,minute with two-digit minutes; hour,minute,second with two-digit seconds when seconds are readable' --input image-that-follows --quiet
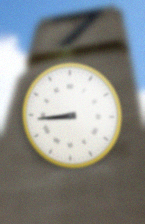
8,44
